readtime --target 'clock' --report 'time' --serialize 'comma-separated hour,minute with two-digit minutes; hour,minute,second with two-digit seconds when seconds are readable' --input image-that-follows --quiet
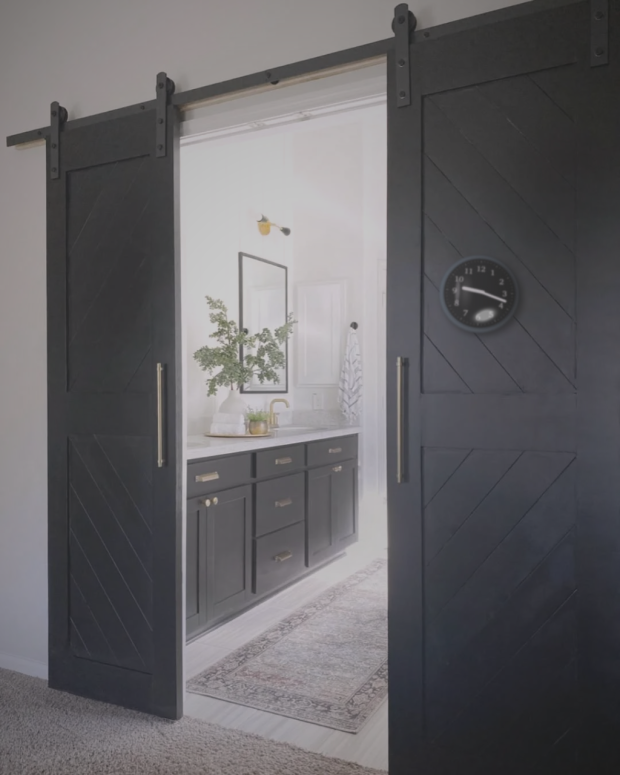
9,18
